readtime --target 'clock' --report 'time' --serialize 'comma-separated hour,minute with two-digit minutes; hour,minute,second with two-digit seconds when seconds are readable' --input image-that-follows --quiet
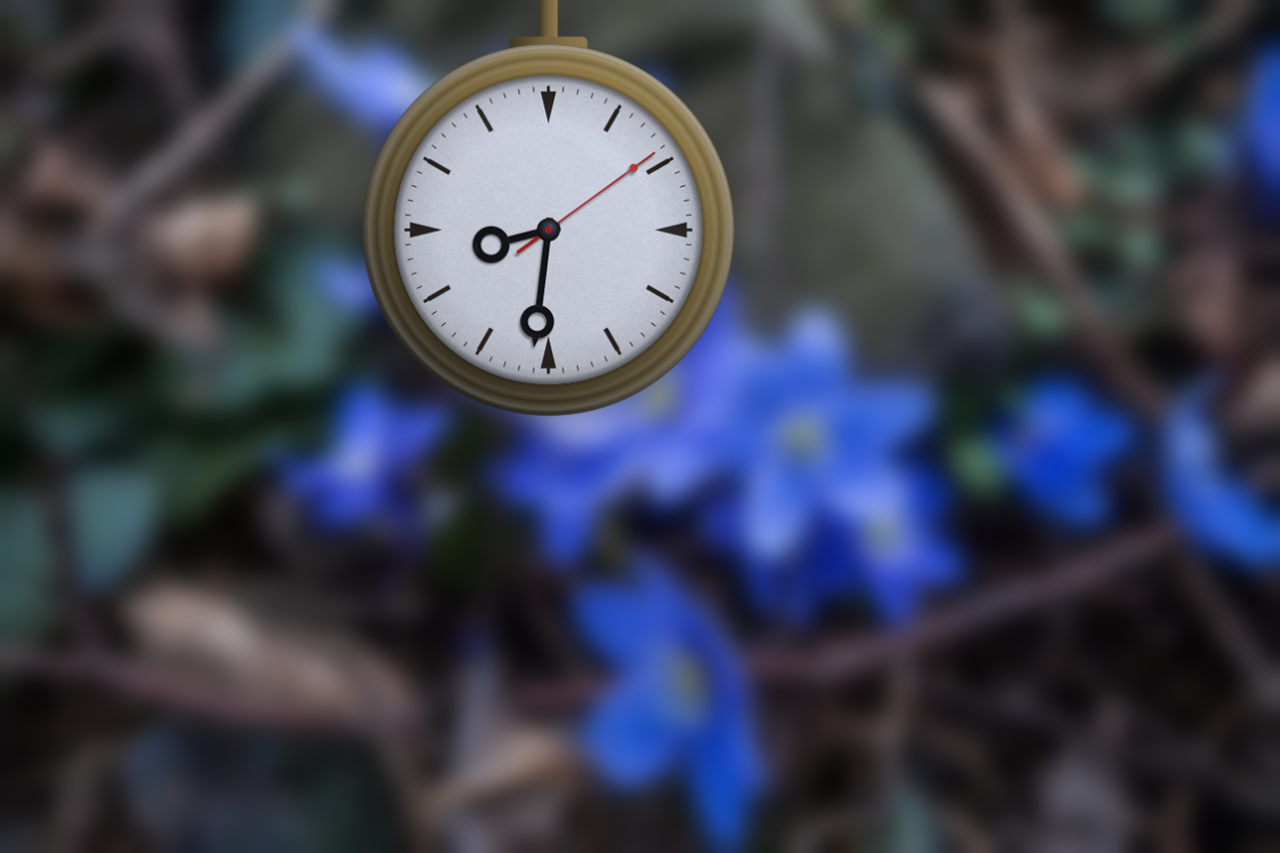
8,31,09
